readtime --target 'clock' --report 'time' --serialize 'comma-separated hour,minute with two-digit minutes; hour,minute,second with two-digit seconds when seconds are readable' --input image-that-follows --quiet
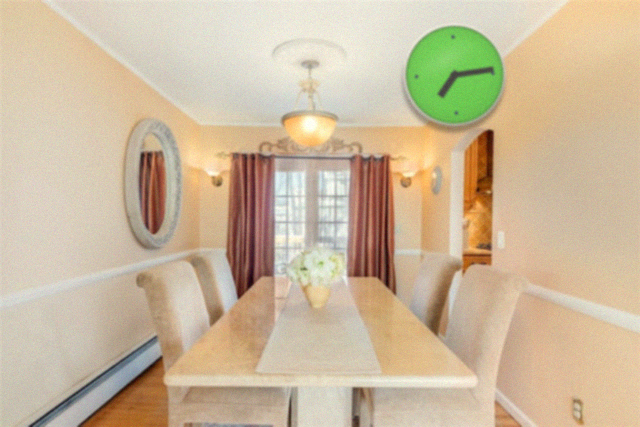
7,14
